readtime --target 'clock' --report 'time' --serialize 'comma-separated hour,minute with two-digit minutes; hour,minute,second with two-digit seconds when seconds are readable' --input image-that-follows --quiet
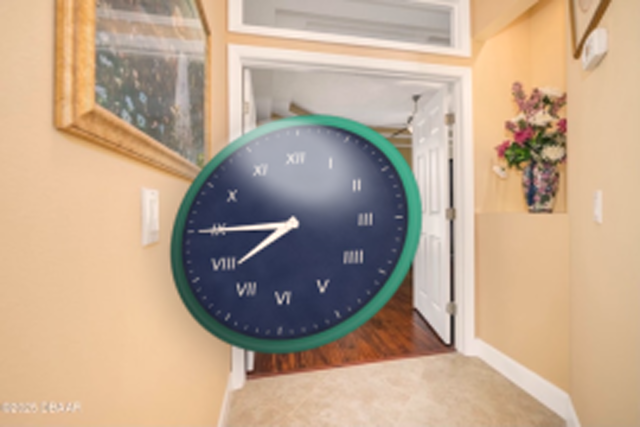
7,45
